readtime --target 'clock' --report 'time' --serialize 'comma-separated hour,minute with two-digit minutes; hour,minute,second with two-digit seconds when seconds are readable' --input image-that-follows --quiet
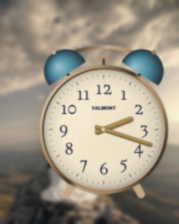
2,18
